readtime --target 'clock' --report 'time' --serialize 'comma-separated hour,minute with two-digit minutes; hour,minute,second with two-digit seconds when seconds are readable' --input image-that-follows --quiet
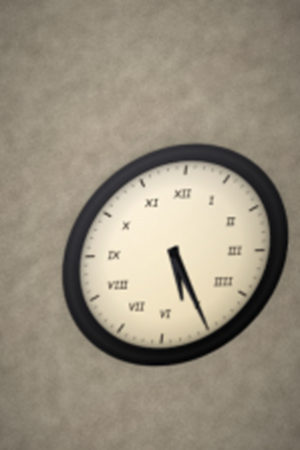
5,25
